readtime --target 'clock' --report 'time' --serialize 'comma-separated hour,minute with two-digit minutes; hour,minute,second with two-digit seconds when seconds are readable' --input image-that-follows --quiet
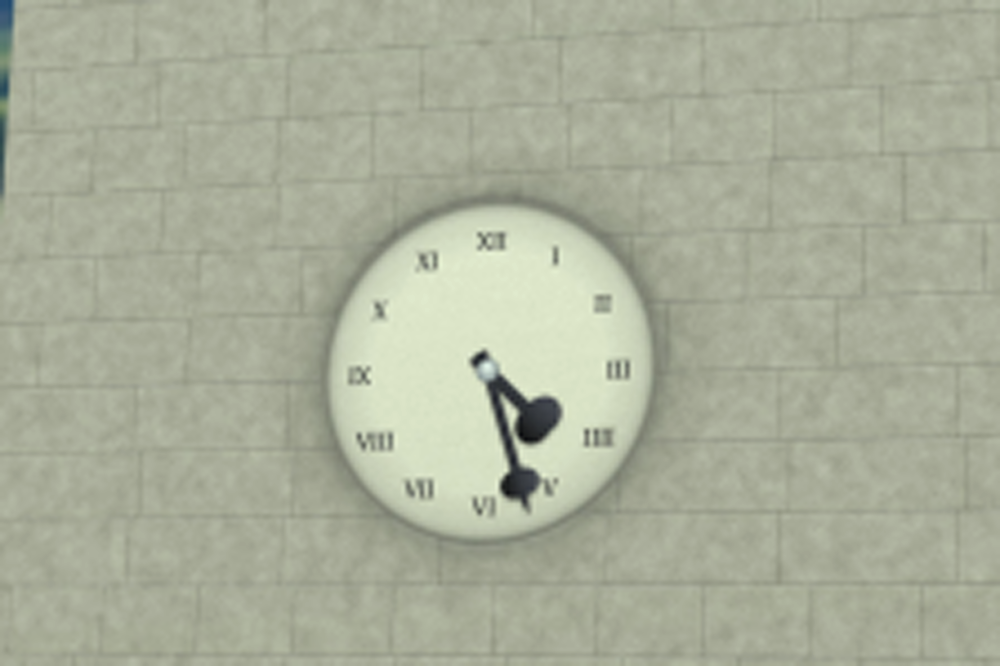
4,27
